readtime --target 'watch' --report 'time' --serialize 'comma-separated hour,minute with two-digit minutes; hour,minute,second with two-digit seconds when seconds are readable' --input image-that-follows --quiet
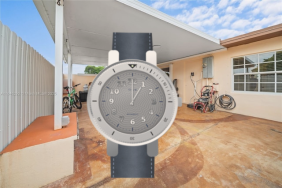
1,00
